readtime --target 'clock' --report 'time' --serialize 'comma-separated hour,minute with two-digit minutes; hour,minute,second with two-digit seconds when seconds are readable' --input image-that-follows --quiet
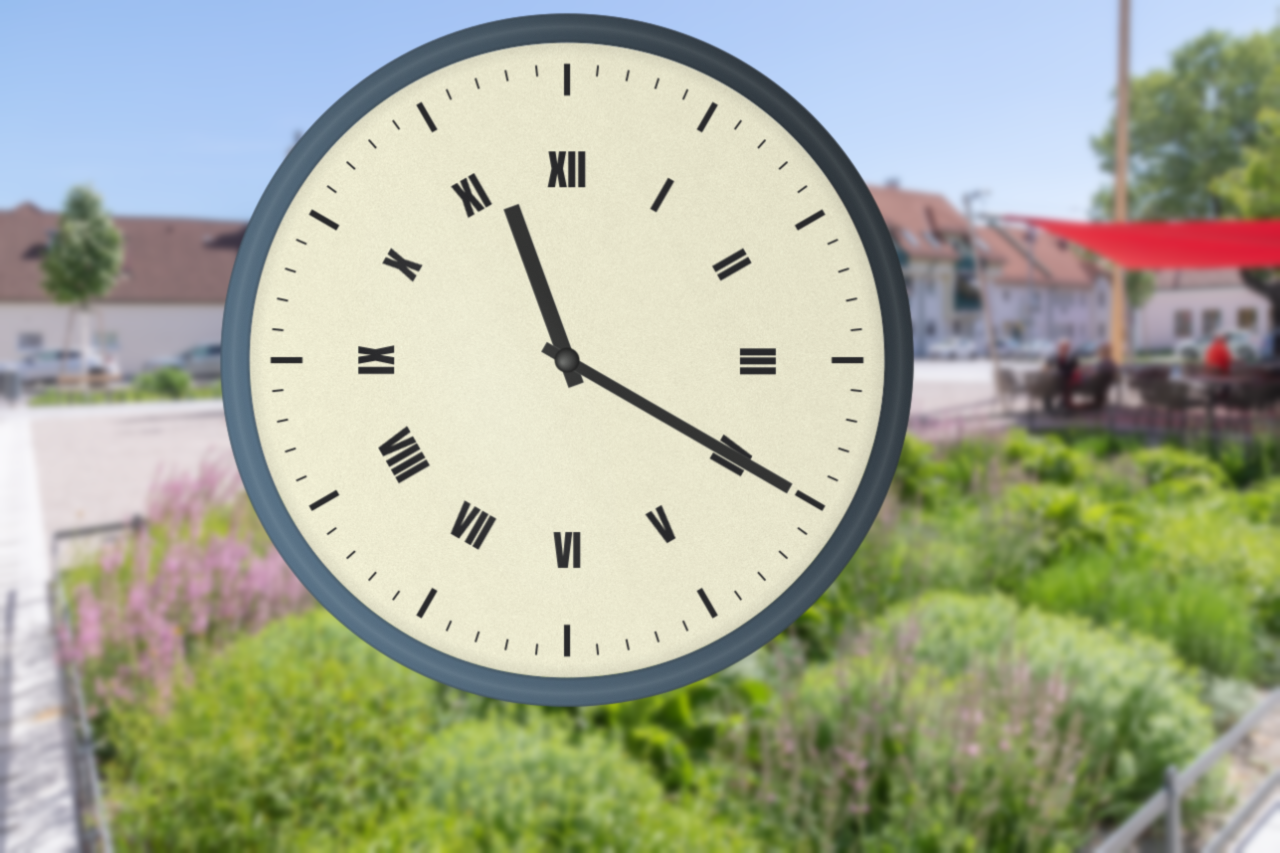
11,20
